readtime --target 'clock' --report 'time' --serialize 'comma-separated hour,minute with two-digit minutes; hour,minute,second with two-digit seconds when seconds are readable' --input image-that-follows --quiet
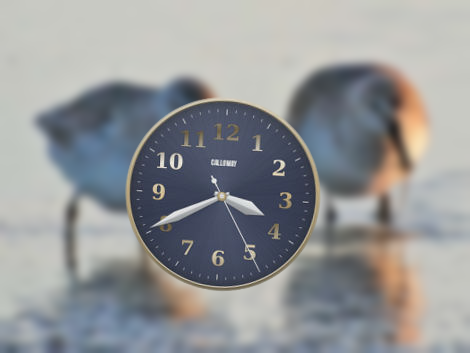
3,40,25
